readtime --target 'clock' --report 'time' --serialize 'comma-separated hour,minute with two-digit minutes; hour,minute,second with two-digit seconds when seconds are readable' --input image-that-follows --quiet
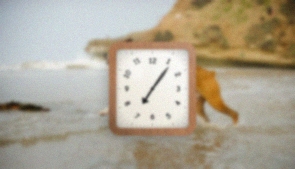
7,06
